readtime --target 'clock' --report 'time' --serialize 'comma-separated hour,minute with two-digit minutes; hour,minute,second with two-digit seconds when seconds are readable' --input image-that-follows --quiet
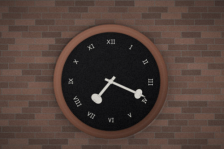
7,19
